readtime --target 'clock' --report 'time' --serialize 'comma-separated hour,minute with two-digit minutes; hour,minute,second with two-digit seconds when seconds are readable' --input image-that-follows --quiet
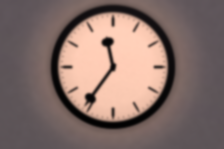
11,36
